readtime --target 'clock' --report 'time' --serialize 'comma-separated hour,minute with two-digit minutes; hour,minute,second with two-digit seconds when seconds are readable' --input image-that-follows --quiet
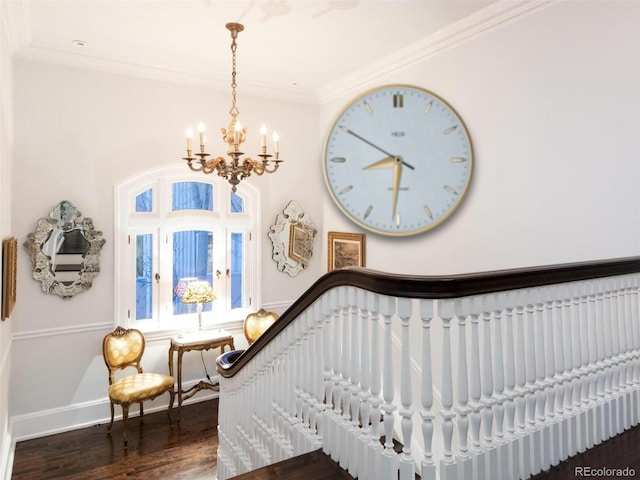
8,30,50
